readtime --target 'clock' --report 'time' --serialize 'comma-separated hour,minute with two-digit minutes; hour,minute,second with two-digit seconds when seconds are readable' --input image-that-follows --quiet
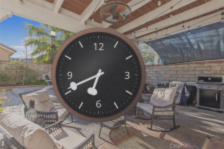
6,41
